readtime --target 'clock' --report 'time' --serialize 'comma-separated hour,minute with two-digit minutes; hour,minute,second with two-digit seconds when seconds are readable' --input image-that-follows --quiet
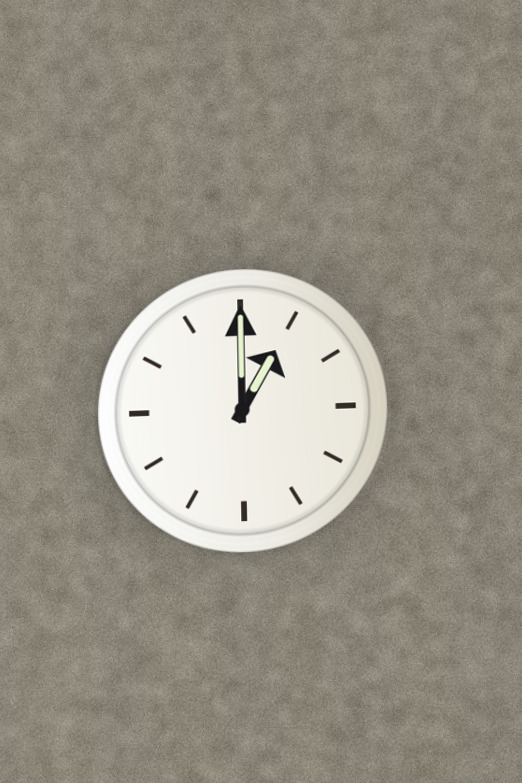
1,00
